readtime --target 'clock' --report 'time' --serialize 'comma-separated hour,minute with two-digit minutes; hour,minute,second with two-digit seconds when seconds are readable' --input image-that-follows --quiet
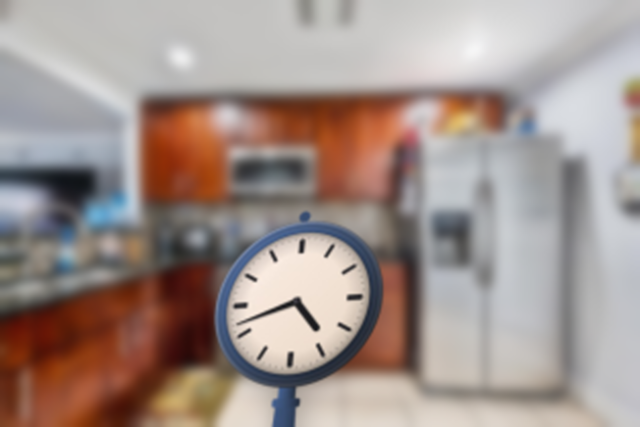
4,42
